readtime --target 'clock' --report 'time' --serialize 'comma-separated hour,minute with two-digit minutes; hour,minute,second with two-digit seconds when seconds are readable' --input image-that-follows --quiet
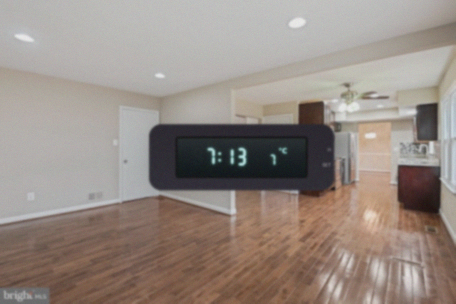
7,13
